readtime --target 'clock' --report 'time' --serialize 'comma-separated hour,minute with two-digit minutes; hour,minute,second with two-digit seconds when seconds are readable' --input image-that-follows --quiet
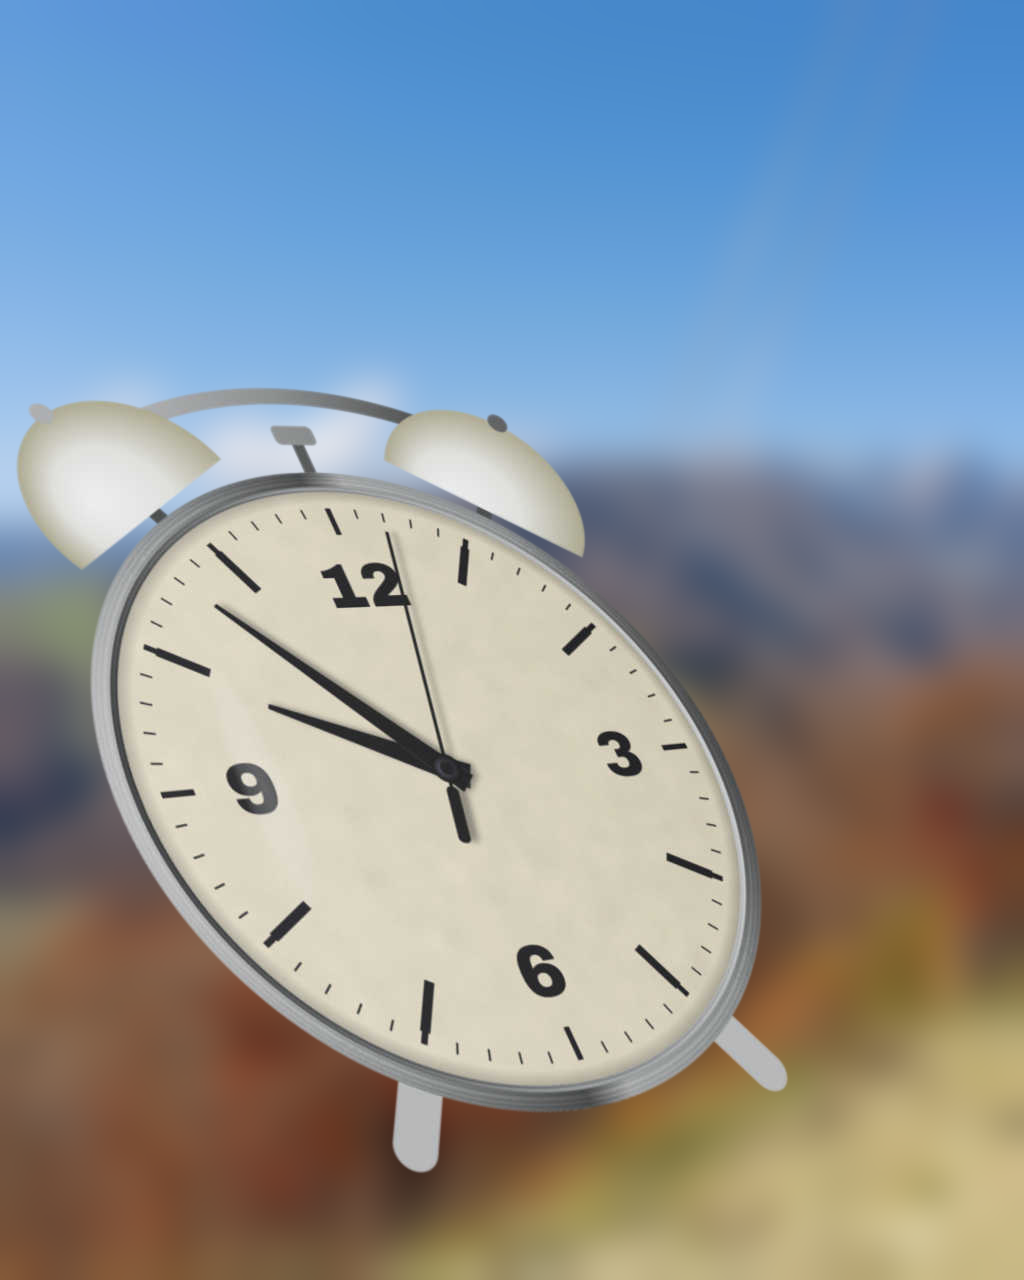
9,53,02
